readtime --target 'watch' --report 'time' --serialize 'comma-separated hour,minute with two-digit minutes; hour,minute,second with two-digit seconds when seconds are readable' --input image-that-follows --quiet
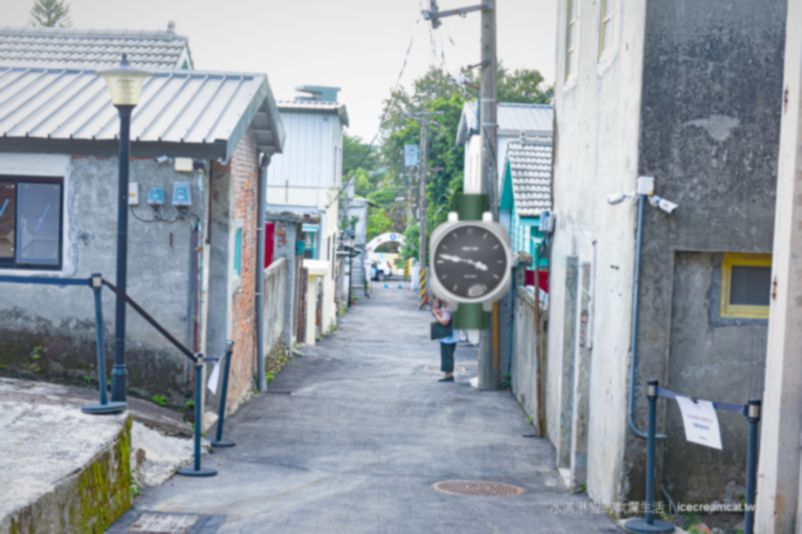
3,47
